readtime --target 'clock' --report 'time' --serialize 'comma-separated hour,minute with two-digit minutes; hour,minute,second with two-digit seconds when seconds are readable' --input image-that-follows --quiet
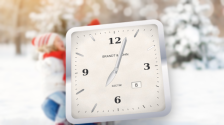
7,03
